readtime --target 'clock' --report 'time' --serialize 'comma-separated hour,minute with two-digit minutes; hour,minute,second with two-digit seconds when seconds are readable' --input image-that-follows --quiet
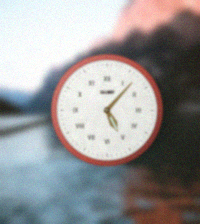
5,07
